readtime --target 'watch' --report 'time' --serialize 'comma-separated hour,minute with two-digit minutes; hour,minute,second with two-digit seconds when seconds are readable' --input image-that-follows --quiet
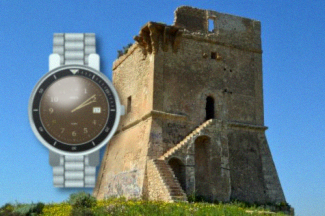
2,09
